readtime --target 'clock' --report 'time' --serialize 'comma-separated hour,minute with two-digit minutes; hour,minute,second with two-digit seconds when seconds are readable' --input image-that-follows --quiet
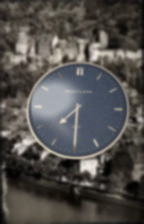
7,30
